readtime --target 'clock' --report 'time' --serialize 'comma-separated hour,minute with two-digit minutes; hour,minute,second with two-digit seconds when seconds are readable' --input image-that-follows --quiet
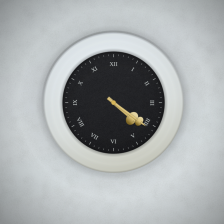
4,21
